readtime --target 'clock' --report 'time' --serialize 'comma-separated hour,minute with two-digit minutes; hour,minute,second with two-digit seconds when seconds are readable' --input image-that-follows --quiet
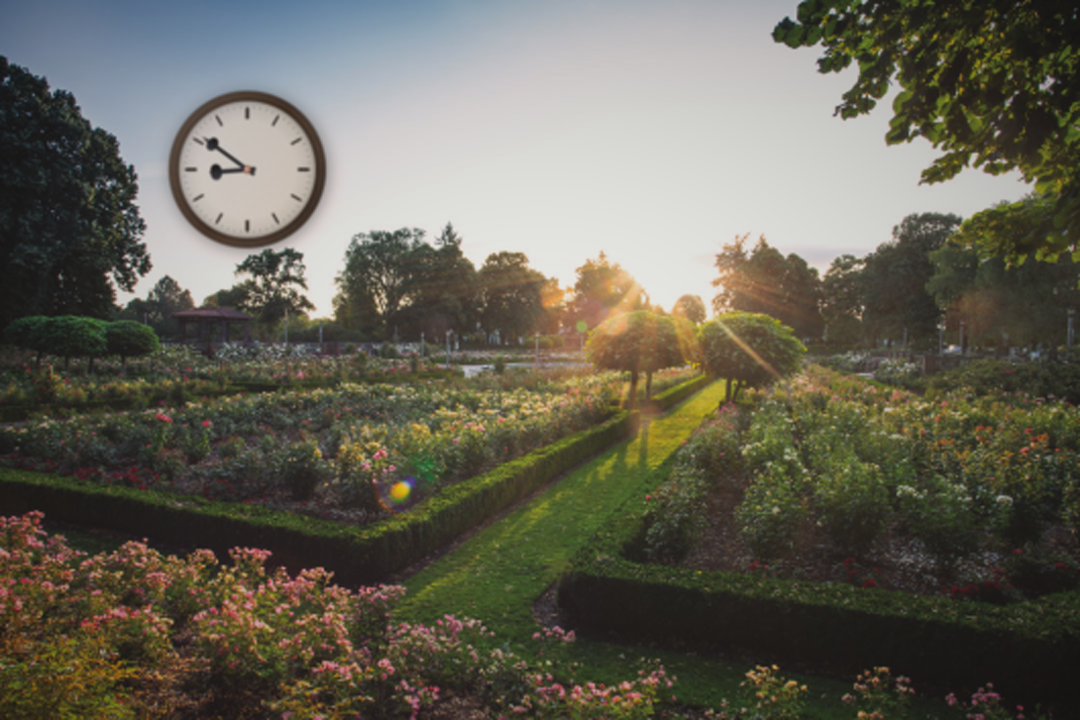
8,51
